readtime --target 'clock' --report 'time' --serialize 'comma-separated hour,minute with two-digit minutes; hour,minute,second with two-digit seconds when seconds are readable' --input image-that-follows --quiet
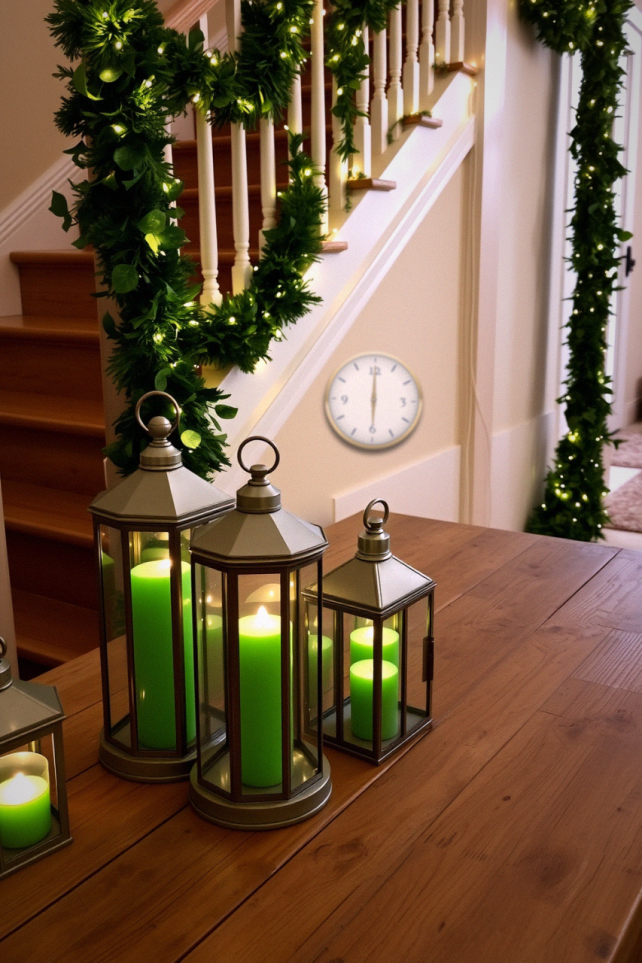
6,00
